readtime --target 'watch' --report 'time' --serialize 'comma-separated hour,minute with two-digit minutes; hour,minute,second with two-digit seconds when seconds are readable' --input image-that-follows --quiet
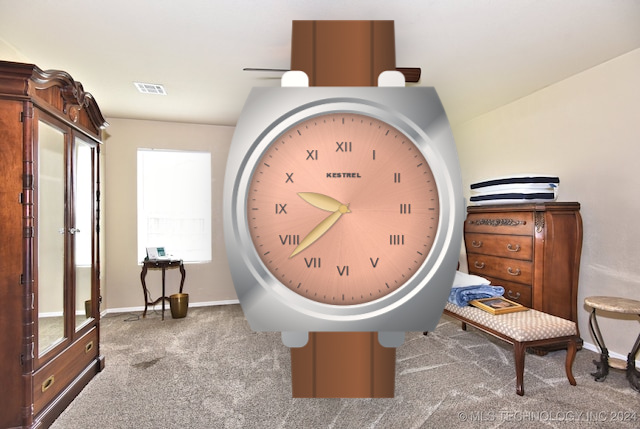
9,38
